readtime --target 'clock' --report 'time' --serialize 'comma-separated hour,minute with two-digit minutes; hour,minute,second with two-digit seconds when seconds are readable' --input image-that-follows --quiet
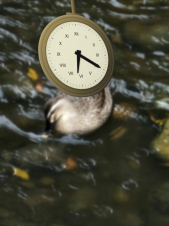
6,20
